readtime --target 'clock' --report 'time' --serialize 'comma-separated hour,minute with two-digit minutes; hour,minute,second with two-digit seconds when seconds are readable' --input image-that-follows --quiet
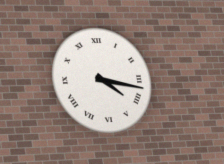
4,17
